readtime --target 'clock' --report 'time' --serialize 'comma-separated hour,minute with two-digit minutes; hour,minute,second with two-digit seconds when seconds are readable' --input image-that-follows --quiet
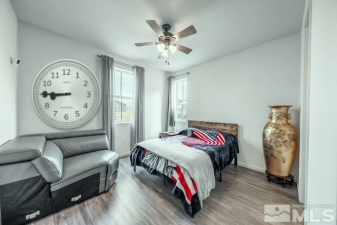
8,45
